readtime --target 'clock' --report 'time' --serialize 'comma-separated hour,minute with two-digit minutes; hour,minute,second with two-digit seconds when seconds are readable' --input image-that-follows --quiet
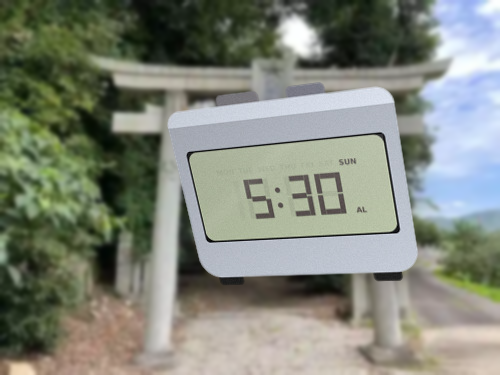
5,30
